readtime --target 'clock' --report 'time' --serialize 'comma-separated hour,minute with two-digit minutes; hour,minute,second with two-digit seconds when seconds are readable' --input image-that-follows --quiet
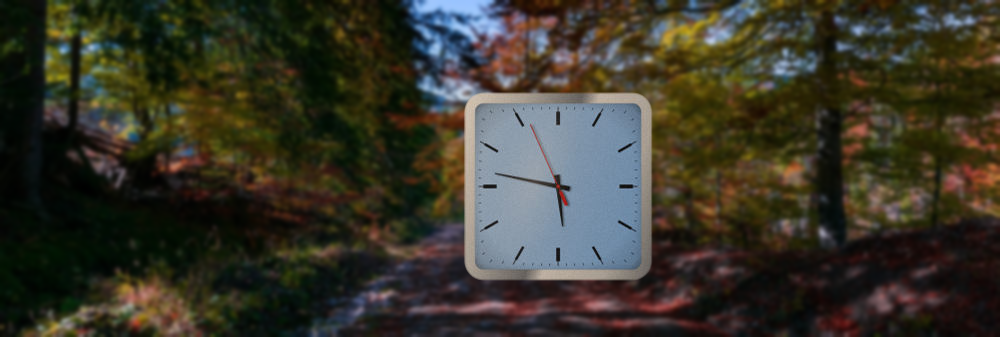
5,46,56
